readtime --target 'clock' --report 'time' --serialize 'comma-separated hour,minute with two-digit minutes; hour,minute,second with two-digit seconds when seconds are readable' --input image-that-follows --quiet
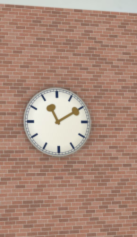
11,10
